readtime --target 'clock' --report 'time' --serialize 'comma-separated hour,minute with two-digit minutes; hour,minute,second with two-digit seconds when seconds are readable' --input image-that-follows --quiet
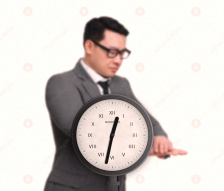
12,32
